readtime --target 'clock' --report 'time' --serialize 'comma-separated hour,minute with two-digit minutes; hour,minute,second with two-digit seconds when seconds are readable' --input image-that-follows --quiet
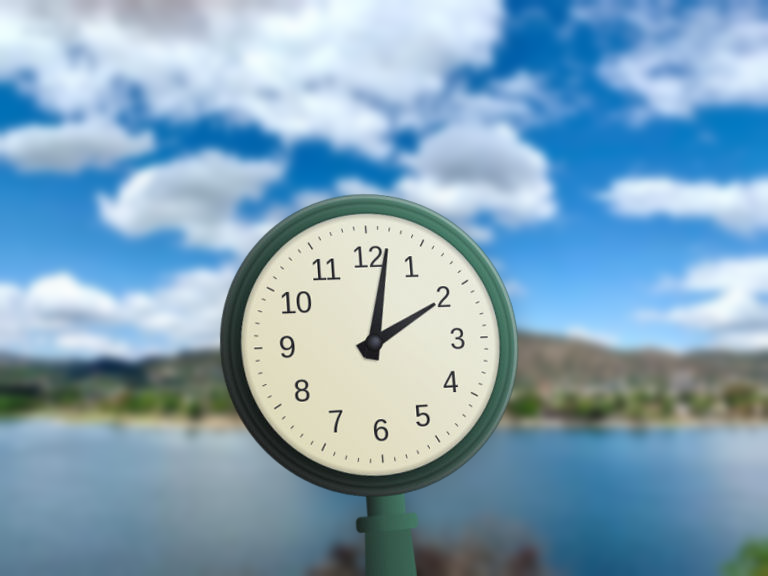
2,02
